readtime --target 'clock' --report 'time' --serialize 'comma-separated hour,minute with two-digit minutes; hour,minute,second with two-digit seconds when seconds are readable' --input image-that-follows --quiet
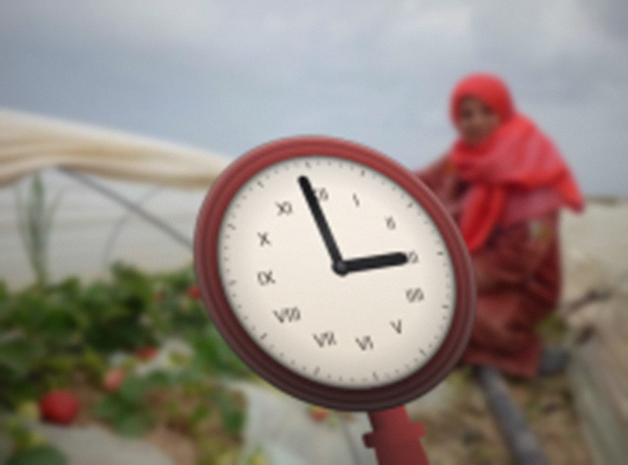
2,59
